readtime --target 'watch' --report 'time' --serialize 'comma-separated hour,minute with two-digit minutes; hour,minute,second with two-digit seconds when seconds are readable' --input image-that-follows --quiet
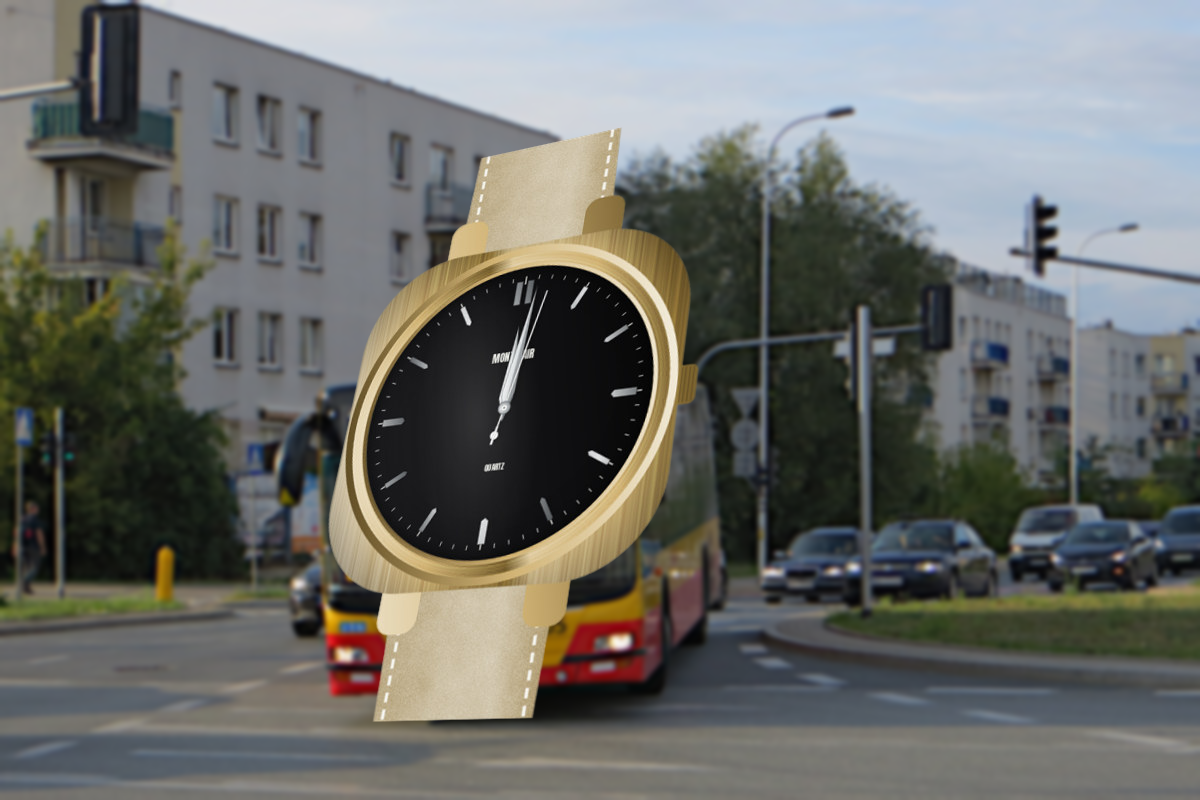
12,01,02
